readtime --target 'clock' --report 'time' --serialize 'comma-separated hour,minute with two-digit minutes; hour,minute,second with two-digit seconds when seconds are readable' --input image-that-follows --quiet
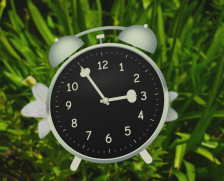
2,55
